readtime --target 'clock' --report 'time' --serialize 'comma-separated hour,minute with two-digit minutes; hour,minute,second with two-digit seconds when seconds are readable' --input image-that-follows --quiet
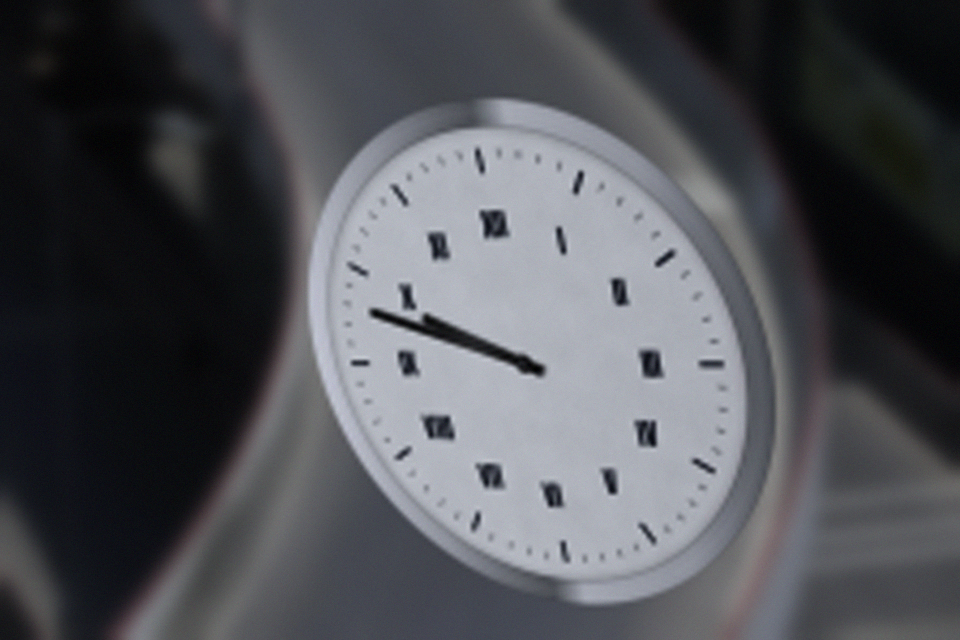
9,48
